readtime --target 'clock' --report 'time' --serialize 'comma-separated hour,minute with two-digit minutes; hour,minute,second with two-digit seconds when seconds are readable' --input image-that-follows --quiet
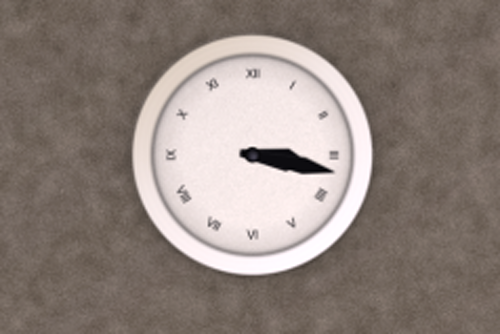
3,17
